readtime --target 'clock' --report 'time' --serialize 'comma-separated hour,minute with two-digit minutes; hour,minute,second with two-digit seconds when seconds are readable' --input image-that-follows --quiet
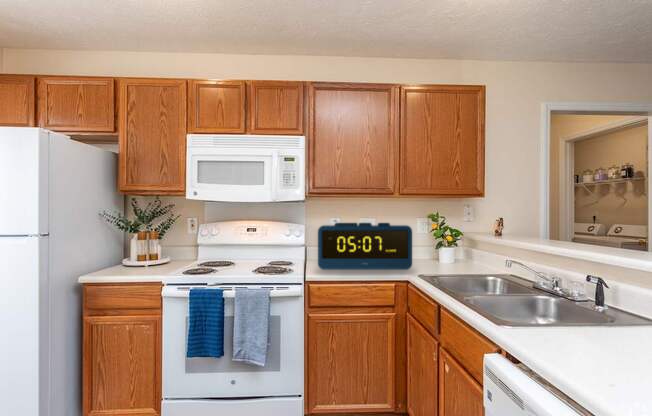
5,07
